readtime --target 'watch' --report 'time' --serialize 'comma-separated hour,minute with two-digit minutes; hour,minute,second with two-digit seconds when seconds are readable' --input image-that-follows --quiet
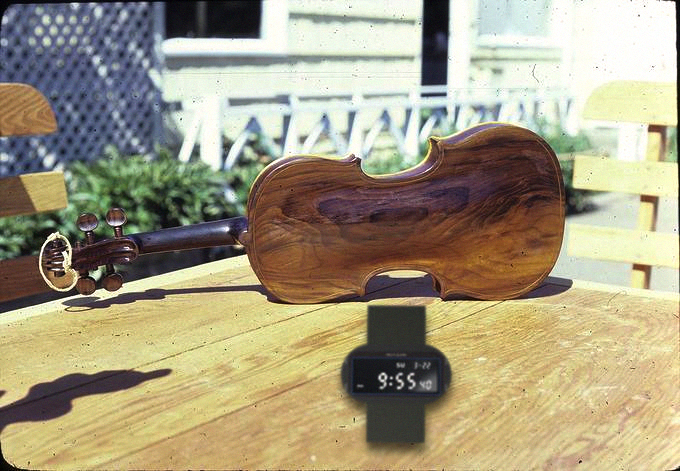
9,55
